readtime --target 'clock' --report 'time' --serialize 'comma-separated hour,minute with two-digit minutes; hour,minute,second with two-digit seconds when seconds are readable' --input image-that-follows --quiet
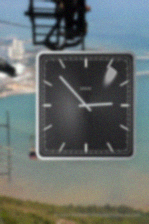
2,53
